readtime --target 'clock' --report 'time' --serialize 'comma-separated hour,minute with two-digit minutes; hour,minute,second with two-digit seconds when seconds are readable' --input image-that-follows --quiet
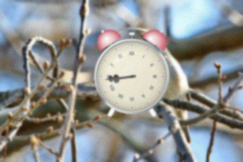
8,44
